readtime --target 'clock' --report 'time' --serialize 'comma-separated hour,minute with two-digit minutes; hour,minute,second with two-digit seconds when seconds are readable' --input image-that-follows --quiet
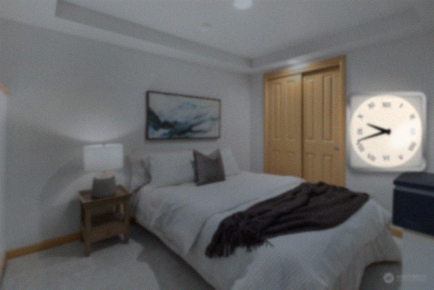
9,42
